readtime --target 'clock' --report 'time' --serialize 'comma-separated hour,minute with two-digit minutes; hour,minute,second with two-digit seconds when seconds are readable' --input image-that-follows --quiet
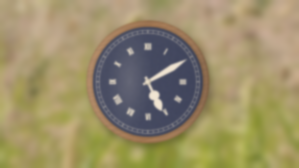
5,10
